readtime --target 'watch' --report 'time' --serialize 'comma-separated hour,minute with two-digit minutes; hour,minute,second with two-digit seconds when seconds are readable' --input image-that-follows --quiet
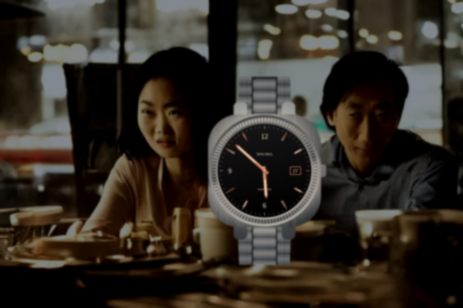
5,52
